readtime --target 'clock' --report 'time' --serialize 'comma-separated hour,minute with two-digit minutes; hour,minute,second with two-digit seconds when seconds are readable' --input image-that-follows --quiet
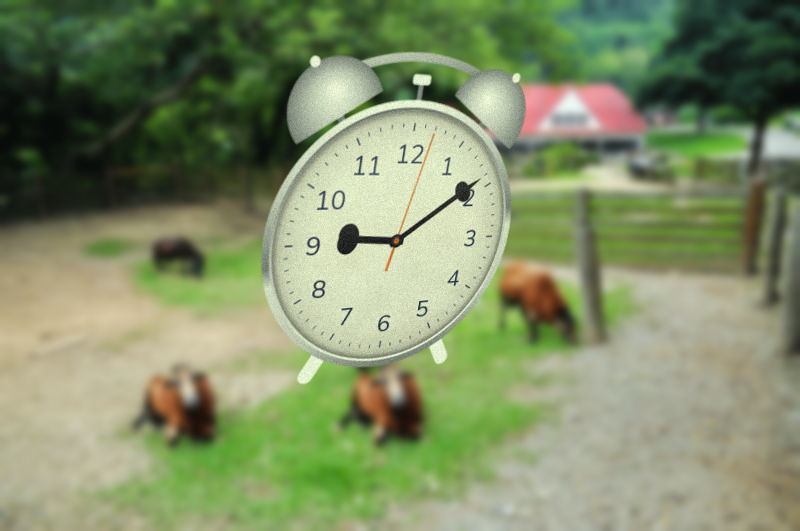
9,09,02
